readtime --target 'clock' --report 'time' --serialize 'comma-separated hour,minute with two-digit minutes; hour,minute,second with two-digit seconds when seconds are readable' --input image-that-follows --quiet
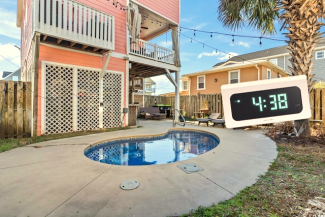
4,38
